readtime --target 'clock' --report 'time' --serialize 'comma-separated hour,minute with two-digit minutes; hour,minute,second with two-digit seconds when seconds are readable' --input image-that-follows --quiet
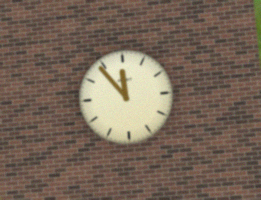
11,54
